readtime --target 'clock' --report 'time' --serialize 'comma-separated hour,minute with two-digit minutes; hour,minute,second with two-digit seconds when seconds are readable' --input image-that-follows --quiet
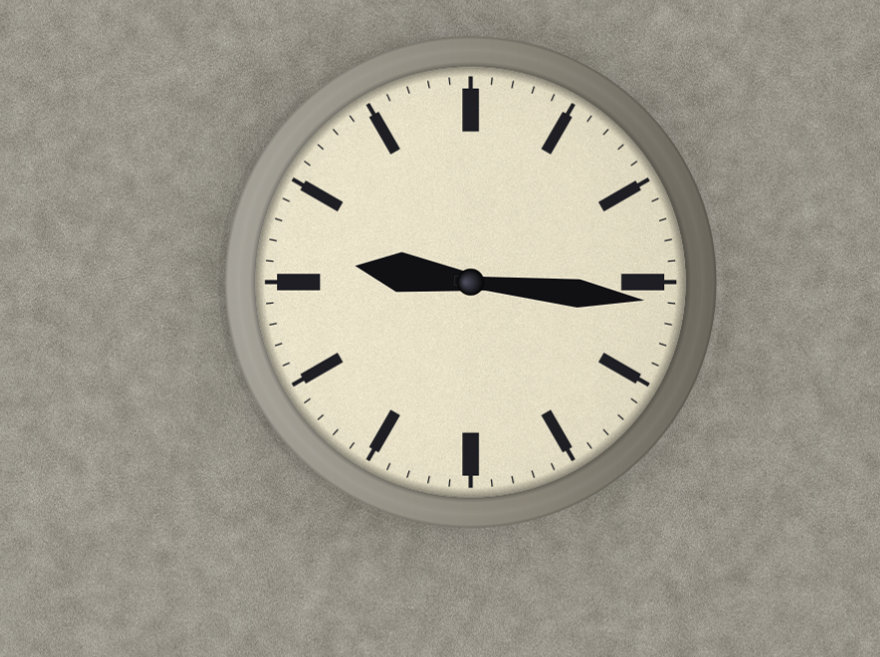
9,16
